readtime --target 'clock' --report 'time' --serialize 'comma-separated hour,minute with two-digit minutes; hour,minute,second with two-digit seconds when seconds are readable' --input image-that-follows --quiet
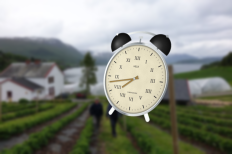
7,43
